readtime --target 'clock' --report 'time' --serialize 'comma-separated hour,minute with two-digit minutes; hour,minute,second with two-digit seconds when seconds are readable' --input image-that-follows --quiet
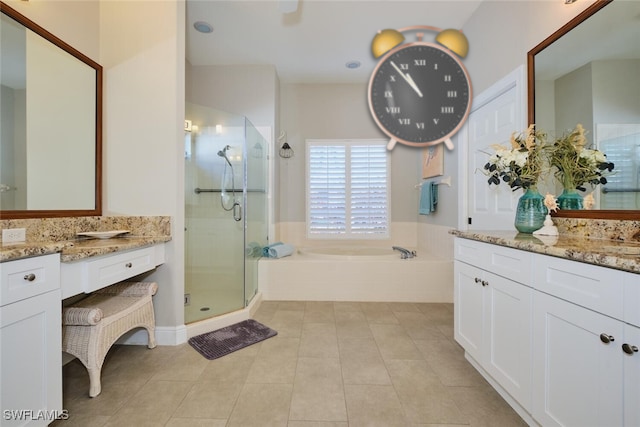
10,53
